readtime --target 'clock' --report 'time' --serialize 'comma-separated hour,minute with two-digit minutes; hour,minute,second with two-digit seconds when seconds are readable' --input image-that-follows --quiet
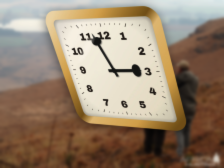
2,57
